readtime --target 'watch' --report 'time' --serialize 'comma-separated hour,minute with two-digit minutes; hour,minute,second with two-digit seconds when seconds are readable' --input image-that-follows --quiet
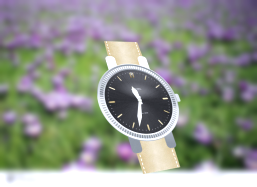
11,33
